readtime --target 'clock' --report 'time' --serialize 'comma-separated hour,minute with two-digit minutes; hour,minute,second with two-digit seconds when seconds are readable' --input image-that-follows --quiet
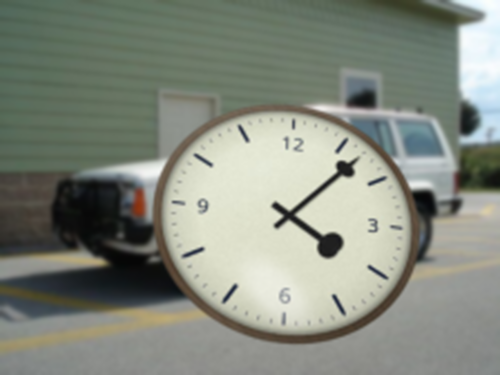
4,07
